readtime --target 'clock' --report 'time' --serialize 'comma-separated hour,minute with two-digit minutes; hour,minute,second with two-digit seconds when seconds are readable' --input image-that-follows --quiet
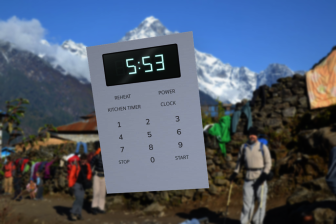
5,53
